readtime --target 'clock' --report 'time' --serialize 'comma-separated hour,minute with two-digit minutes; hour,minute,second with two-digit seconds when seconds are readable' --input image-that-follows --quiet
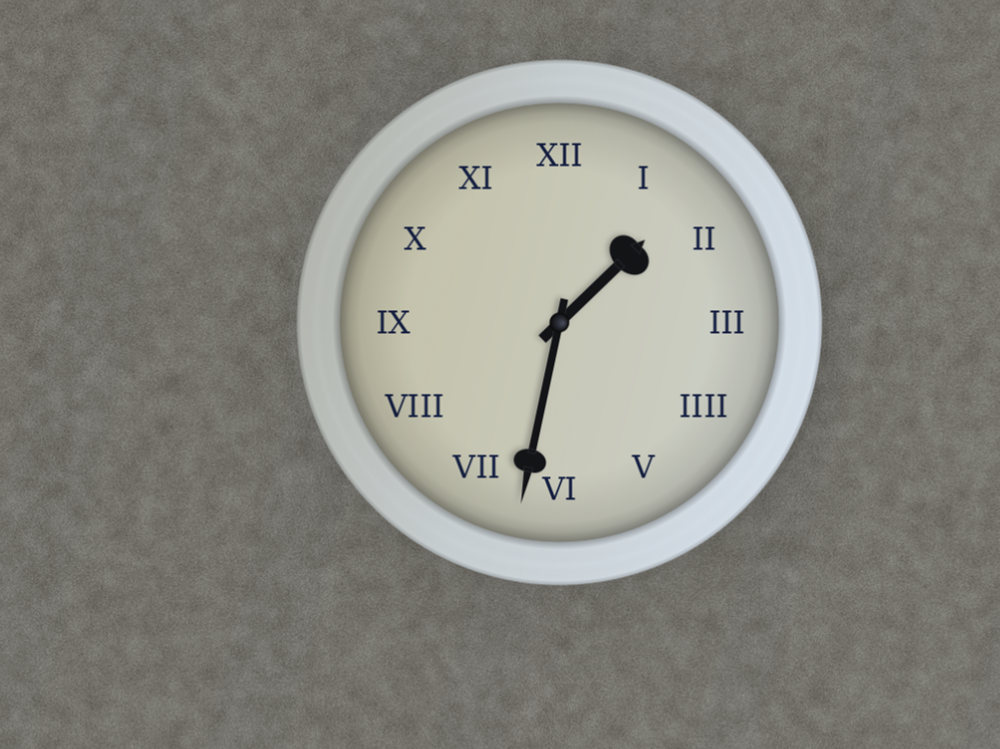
1,32
